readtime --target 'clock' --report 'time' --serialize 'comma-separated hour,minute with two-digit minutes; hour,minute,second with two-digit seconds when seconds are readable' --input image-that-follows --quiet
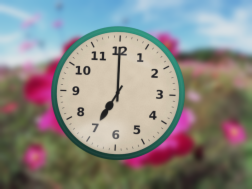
7,00
